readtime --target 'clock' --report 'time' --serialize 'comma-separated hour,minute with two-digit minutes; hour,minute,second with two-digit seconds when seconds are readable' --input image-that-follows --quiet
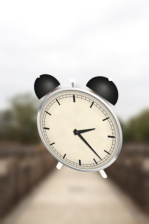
2,23
